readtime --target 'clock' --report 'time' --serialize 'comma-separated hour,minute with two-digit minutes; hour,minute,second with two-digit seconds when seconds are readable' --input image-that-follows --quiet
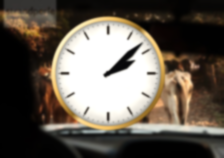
2,08
